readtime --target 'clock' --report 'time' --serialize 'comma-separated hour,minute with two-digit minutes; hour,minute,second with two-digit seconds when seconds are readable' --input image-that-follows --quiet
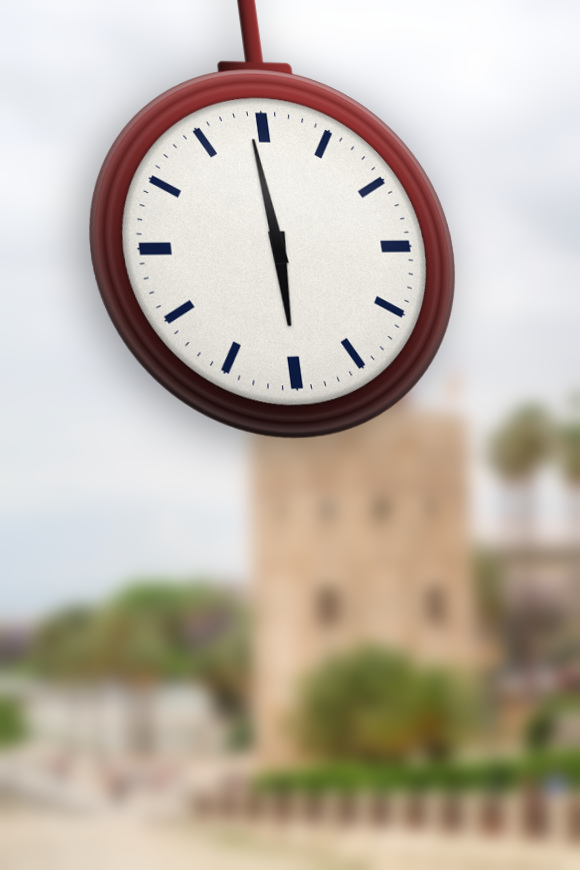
5,59
